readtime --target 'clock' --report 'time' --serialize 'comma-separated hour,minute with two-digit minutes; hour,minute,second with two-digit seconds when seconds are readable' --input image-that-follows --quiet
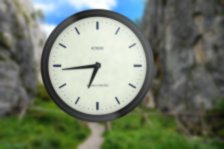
6,44
